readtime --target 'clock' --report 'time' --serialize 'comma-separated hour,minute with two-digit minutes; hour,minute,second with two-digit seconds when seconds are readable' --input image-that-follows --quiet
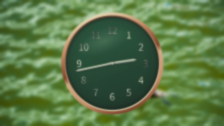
2,43
